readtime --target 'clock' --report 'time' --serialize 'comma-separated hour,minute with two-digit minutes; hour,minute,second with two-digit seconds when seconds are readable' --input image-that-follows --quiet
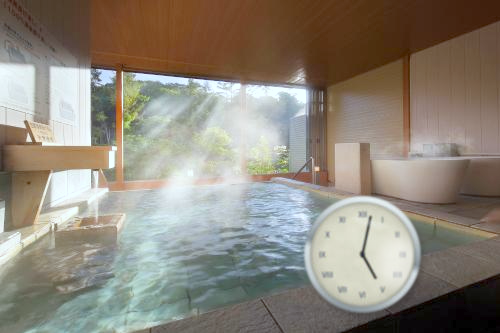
5,02
